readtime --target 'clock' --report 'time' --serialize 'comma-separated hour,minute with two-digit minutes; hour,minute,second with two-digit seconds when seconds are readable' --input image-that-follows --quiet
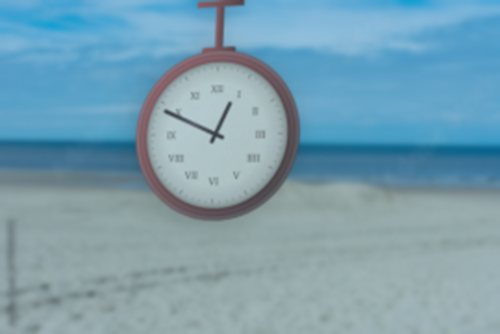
12,49
